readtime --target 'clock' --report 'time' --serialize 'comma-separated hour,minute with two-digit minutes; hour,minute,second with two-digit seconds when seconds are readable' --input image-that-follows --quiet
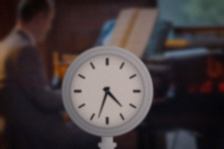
4,33
